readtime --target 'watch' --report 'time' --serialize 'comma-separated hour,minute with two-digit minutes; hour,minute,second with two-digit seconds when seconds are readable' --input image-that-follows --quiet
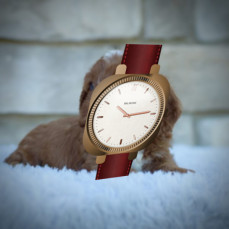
10,14
